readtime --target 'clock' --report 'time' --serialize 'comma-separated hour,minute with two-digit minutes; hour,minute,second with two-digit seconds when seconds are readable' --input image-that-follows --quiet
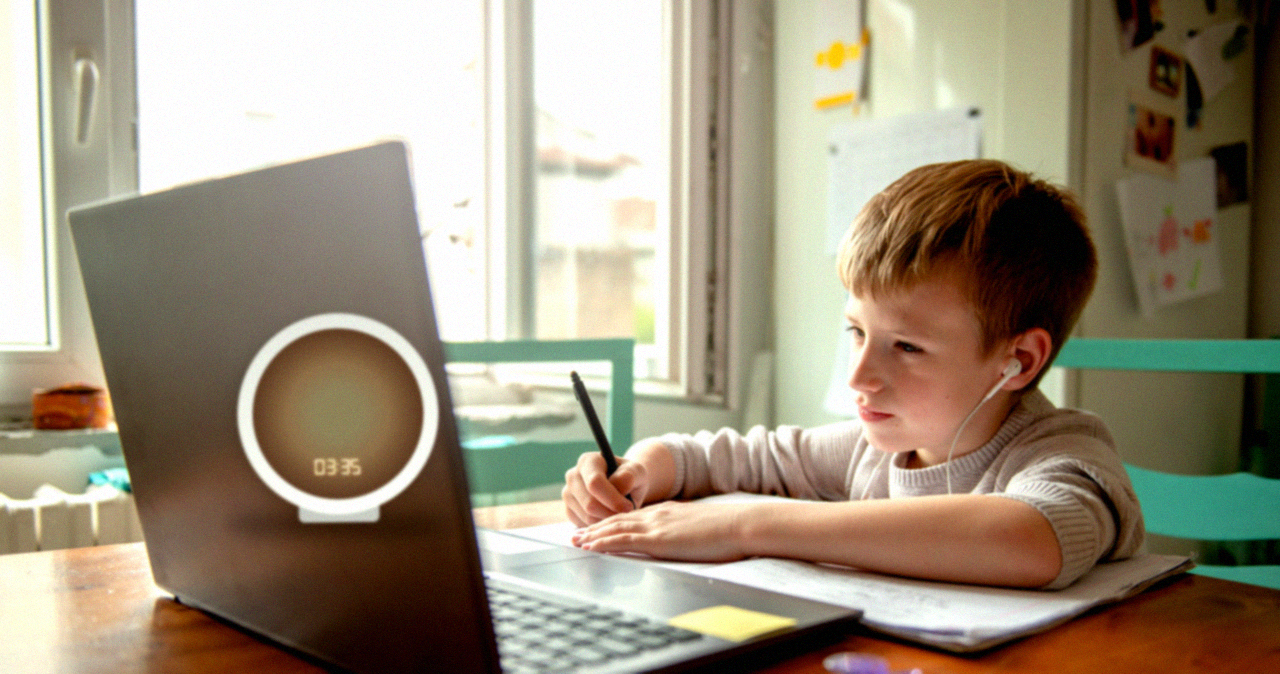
3,35
